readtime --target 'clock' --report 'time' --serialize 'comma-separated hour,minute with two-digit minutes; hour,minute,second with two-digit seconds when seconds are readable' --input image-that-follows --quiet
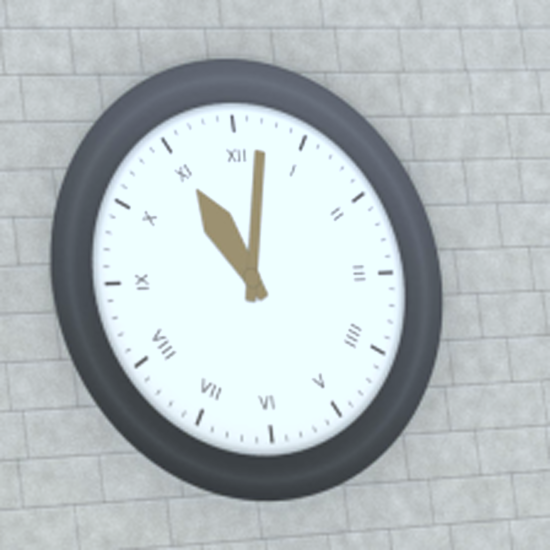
11,02
